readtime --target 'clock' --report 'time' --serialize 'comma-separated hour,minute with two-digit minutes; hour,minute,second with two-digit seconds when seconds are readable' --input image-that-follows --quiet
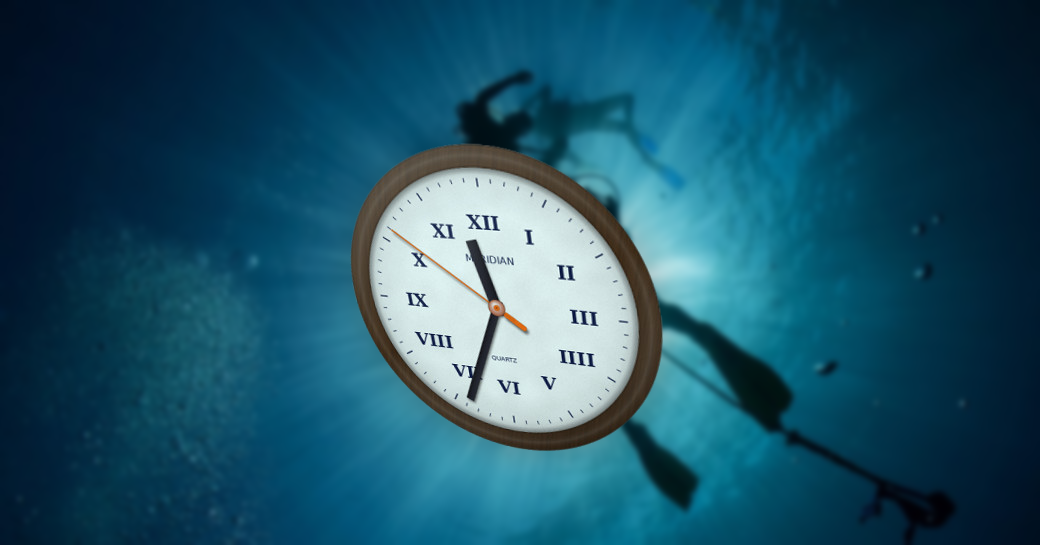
11,33,51
